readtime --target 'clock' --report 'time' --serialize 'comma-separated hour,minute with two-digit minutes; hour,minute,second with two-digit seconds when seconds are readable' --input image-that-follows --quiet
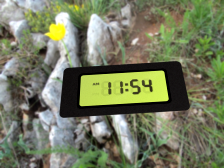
11,54
